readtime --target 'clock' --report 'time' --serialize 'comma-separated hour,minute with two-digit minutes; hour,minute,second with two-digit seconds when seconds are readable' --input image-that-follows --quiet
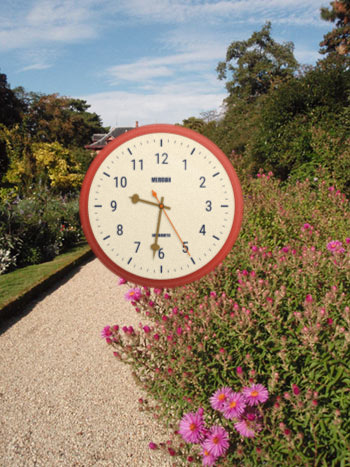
9,31,25
